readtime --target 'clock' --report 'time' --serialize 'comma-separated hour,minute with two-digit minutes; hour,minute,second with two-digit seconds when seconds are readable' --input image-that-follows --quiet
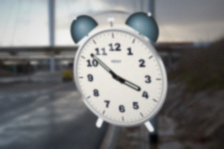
3,52
